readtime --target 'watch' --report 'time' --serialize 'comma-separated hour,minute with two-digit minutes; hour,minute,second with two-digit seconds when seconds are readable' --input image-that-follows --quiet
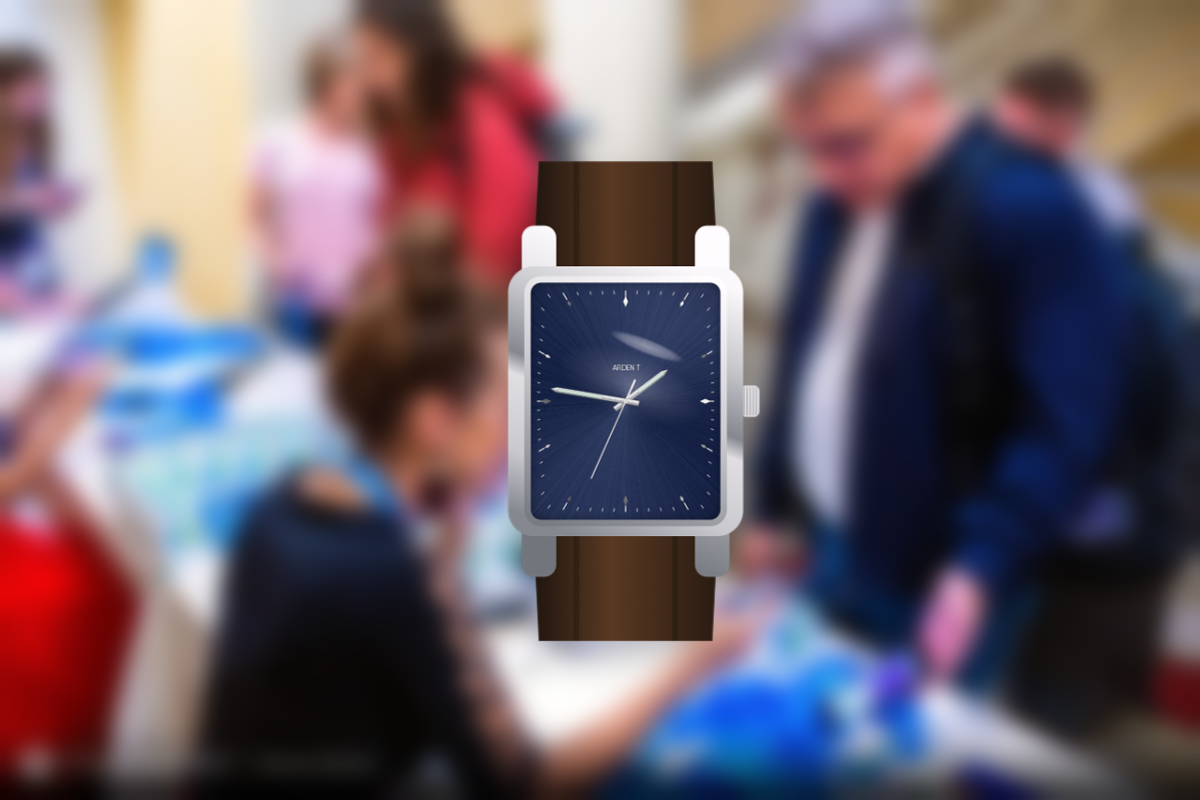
1,46,34
